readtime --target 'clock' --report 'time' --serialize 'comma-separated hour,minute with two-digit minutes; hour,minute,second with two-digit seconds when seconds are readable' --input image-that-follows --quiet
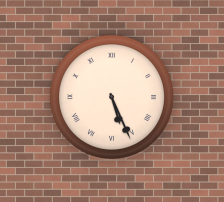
5,26
